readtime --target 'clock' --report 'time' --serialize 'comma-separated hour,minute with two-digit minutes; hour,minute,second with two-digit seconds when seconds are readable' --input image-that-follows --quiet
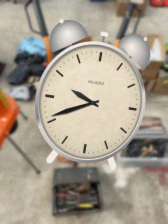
9,41
